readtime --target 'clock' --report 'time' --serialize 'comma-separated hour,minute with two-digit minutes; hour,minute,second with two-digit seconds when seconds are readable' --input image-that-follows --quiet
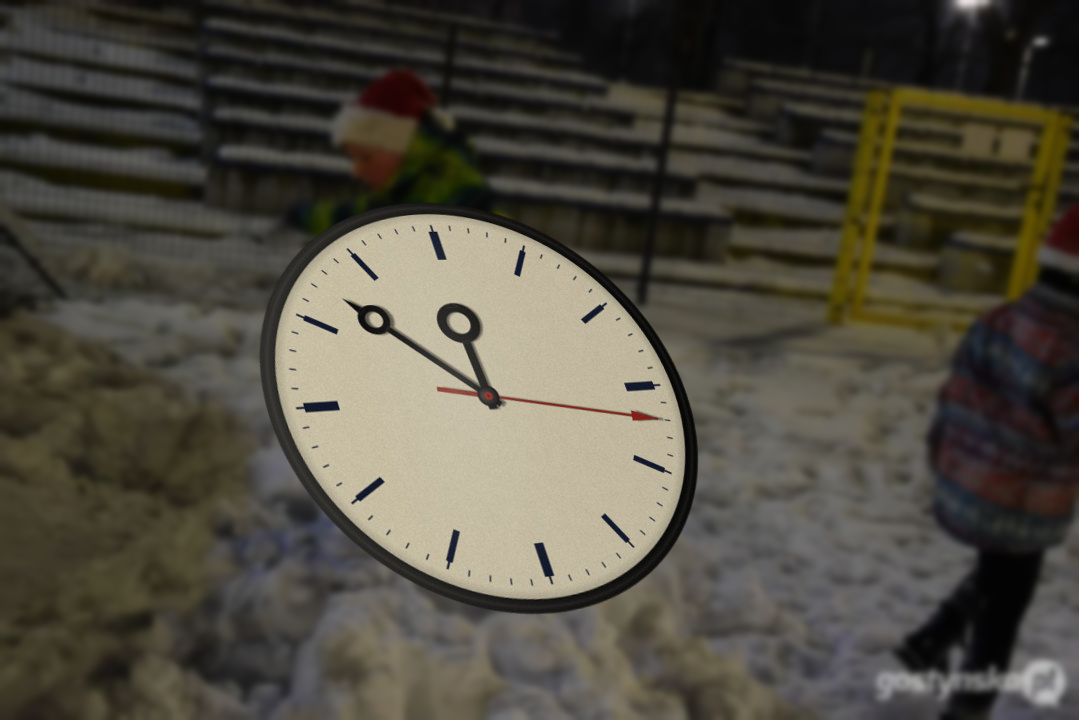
11,52,17
